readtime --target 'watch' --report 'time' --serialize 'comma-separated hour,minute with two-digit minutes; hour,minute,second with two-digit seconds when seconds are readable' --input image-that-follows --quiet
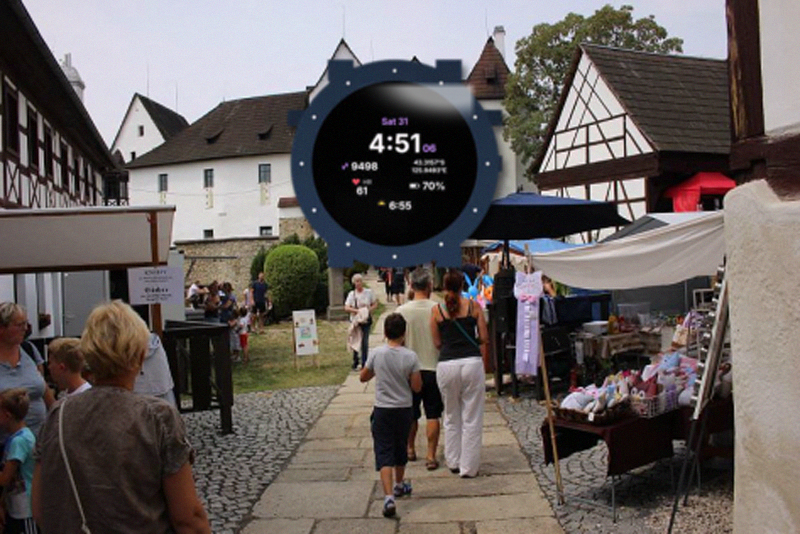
4,51
